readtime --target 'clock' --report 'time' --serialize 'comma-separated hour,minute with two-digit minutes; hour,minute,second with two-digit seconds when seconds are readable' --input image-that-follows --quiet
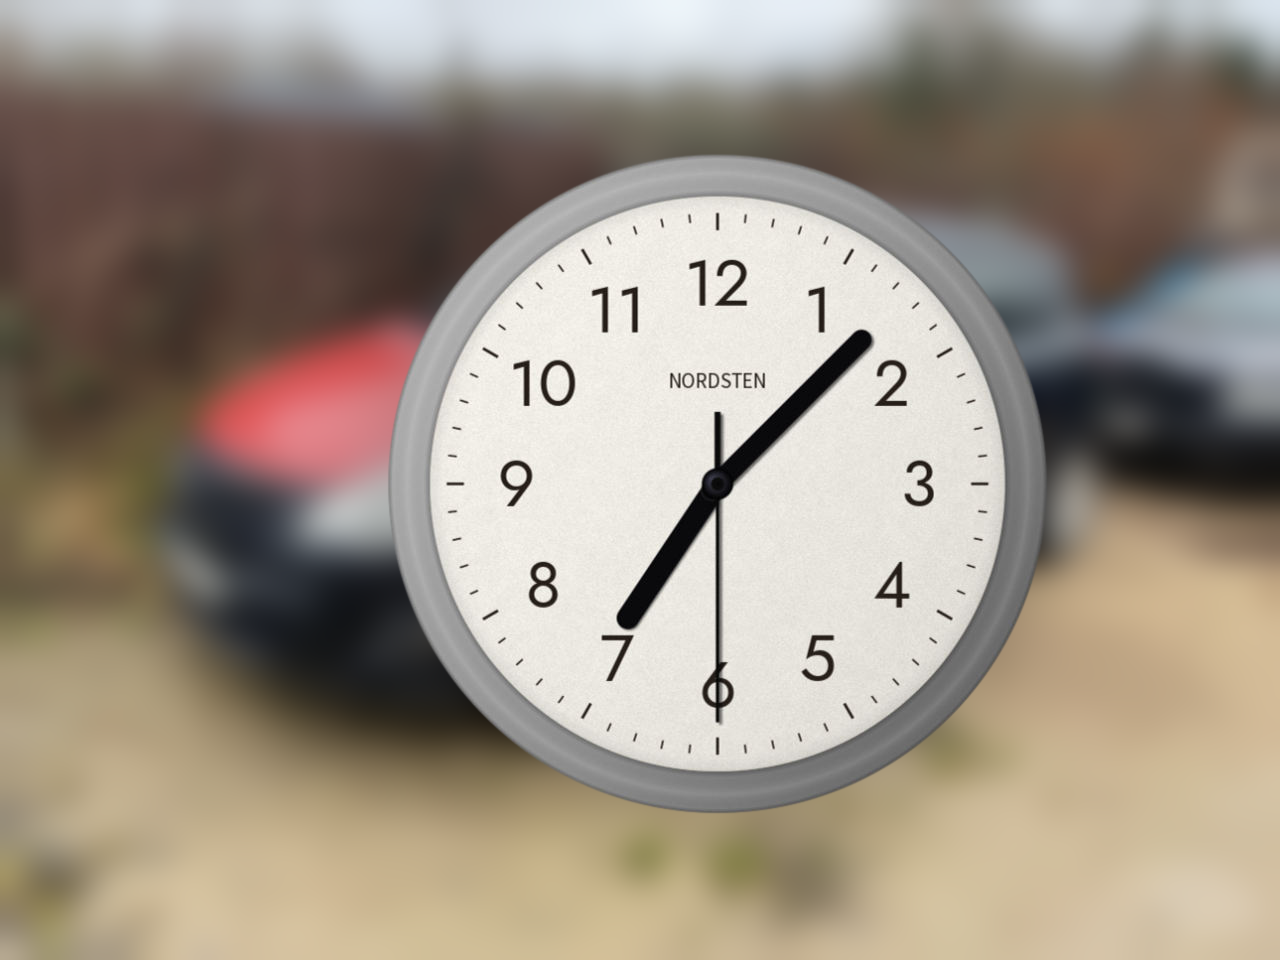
7,07,30
